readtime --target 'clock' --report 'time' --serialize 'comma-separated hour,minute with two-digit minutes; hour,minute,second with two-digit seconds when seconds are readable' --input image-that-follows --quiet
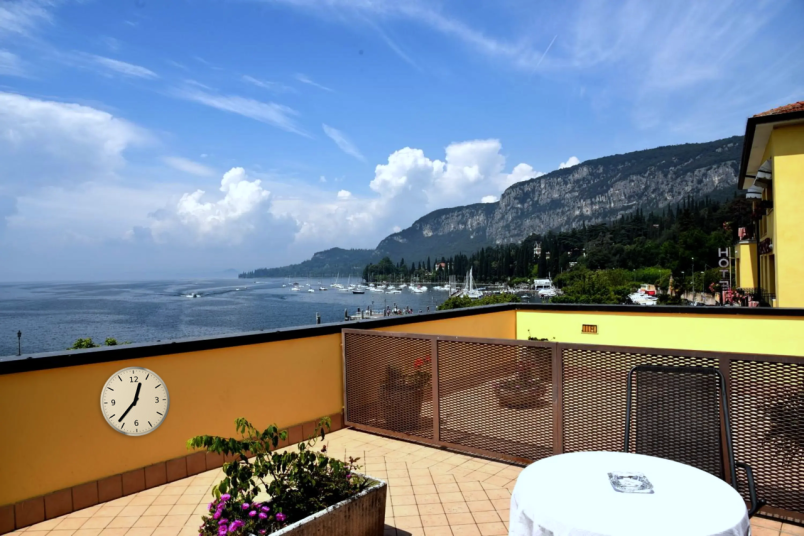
12,37
